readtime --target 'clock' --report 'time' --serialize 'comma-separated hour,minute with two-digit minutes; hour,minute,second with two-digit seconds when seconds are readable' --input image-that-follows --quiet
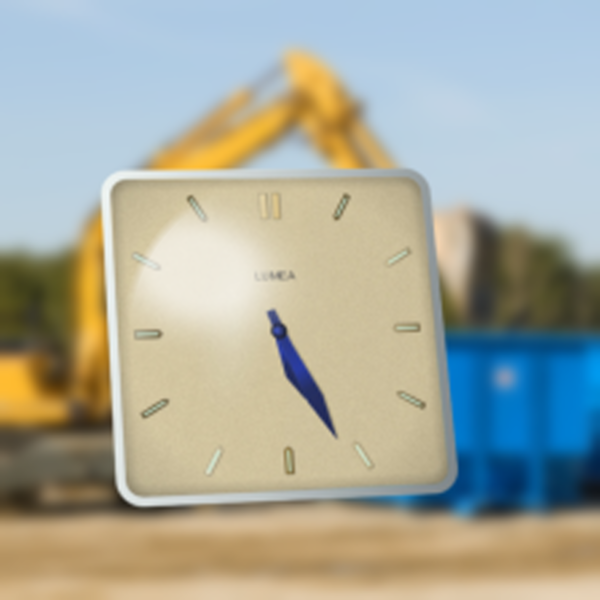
5,26
